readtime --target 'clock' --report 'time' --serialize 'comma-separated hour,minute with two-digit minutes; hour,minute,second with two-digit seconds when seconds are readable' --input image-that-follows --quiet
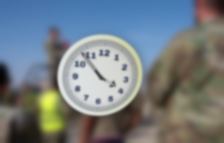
3,53
